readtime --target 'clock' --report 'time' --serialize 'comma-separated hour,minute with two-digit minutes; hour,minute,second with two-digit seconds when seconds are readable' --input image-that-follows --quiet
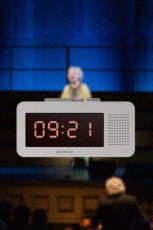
9,21
